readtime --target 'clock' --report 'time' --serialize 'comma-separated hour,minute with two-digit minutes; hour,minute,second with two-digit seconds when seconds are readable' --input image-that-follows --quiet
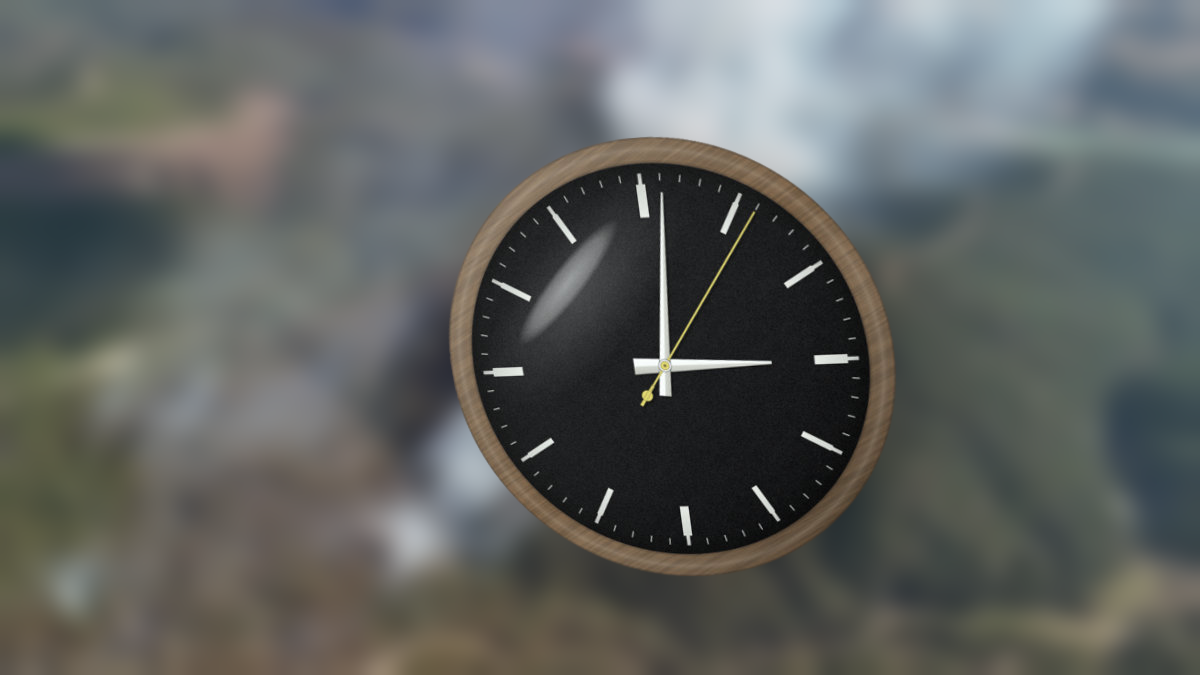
3,01,06
